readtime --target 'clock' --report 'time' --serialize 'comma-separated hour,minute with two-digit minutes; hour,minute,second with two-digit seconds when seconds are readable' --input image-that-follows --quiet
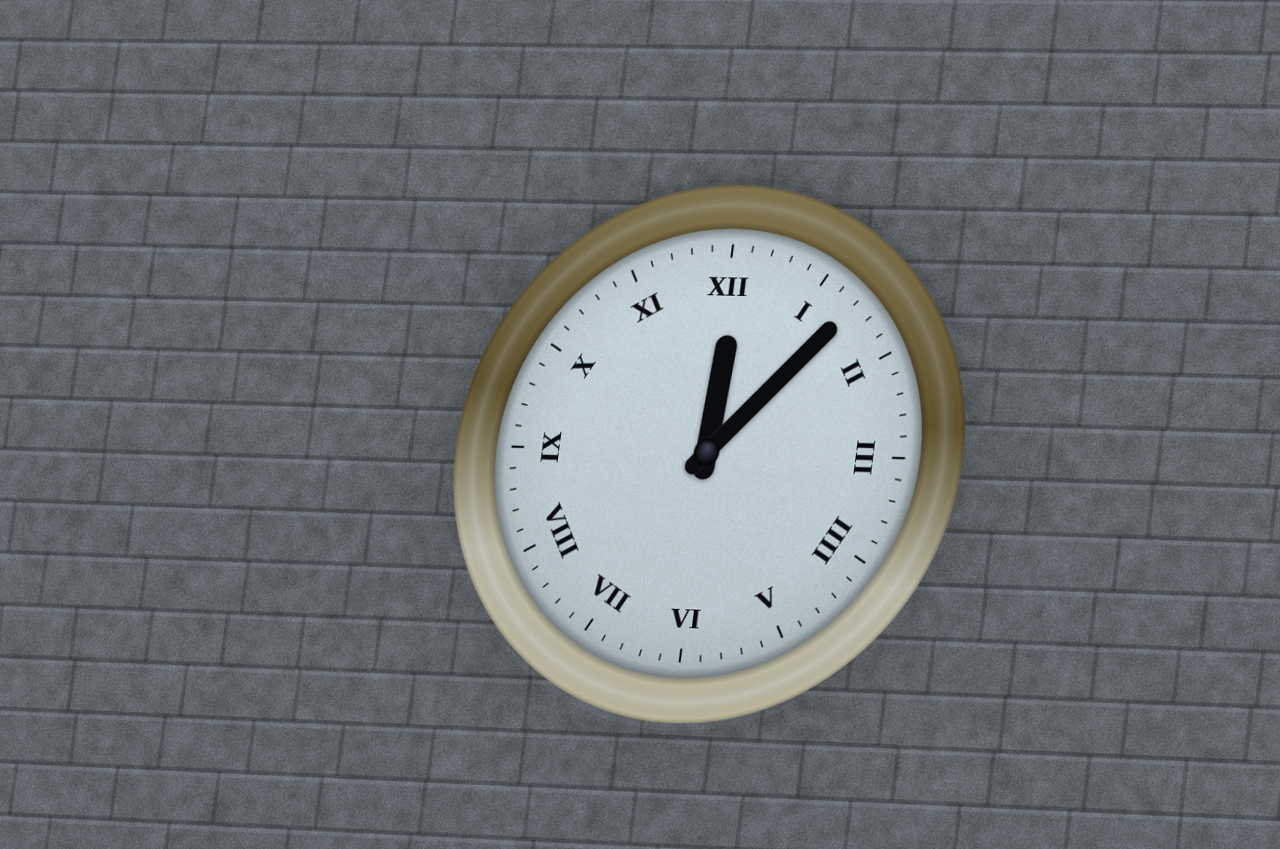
12,07
